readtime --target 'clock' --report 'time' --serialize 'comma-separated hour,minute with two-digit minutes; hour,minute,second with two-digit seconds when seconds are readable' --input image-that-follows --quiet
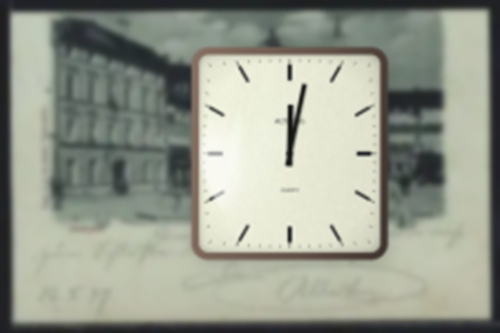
12,02
